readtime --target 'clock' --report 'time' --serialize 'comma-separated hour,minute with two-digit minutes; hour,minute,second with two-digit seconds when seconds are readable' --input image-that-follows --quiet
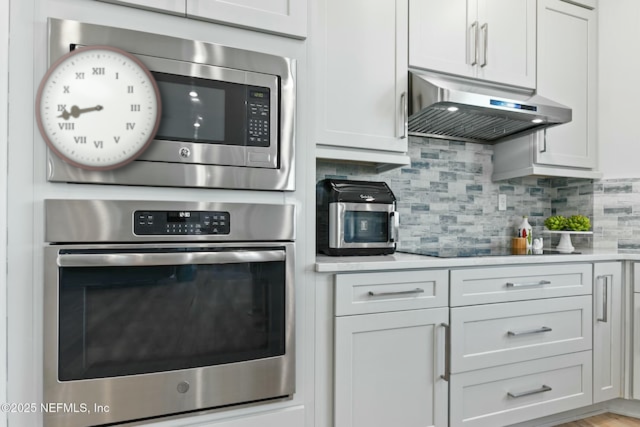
8,43
